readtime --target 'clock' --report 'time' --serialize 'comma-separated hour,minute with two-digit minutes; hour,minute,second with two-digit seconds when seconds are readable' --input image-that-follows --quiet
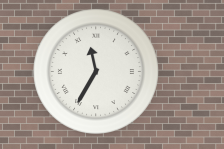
11,35
